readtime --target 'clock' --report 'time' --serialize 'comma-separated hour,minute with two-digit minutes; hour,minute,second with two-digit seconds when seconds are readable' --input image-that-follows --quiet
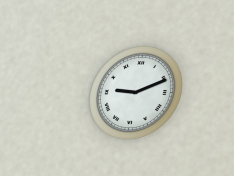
9,11
